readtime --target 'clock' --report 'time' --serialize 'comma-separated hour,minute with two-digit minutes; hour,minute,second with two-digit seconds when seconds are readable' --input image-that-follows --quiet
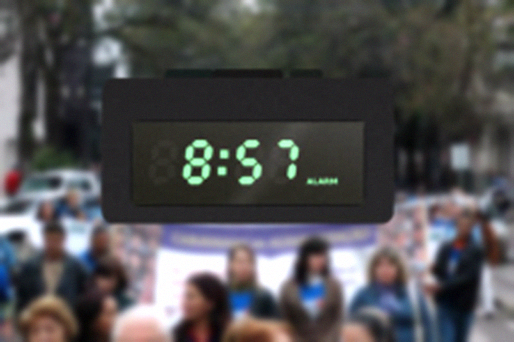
8,57
